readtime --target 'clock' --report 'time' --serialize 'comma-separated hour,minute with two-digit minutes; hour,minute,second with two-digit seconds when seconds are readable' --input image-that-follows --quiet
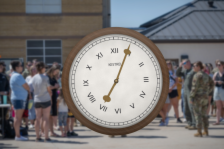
7,04
